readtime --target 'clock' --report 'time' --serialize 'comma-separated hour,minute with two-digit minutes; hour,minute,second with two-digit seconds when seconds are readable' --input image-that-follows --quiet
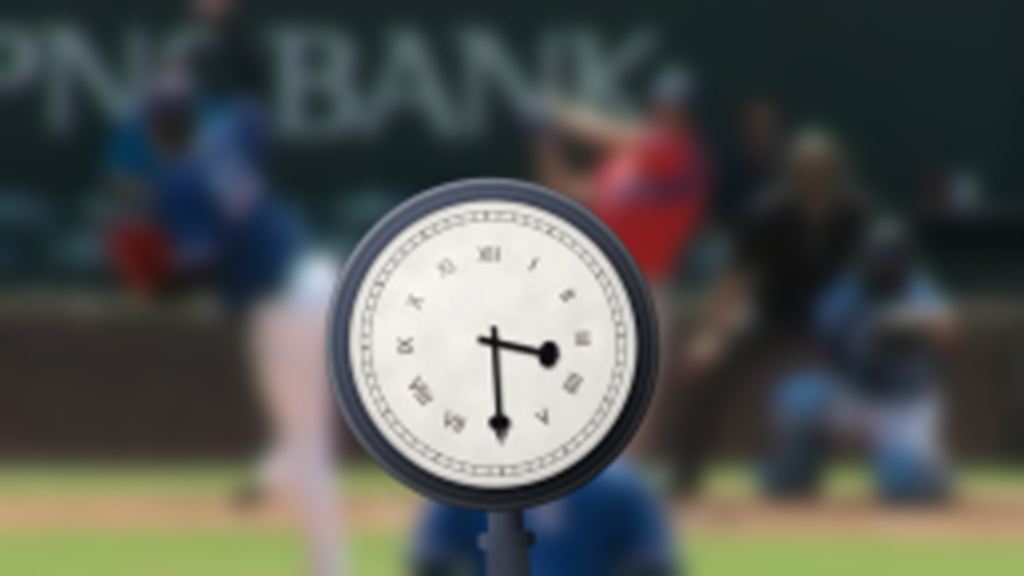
3,30
